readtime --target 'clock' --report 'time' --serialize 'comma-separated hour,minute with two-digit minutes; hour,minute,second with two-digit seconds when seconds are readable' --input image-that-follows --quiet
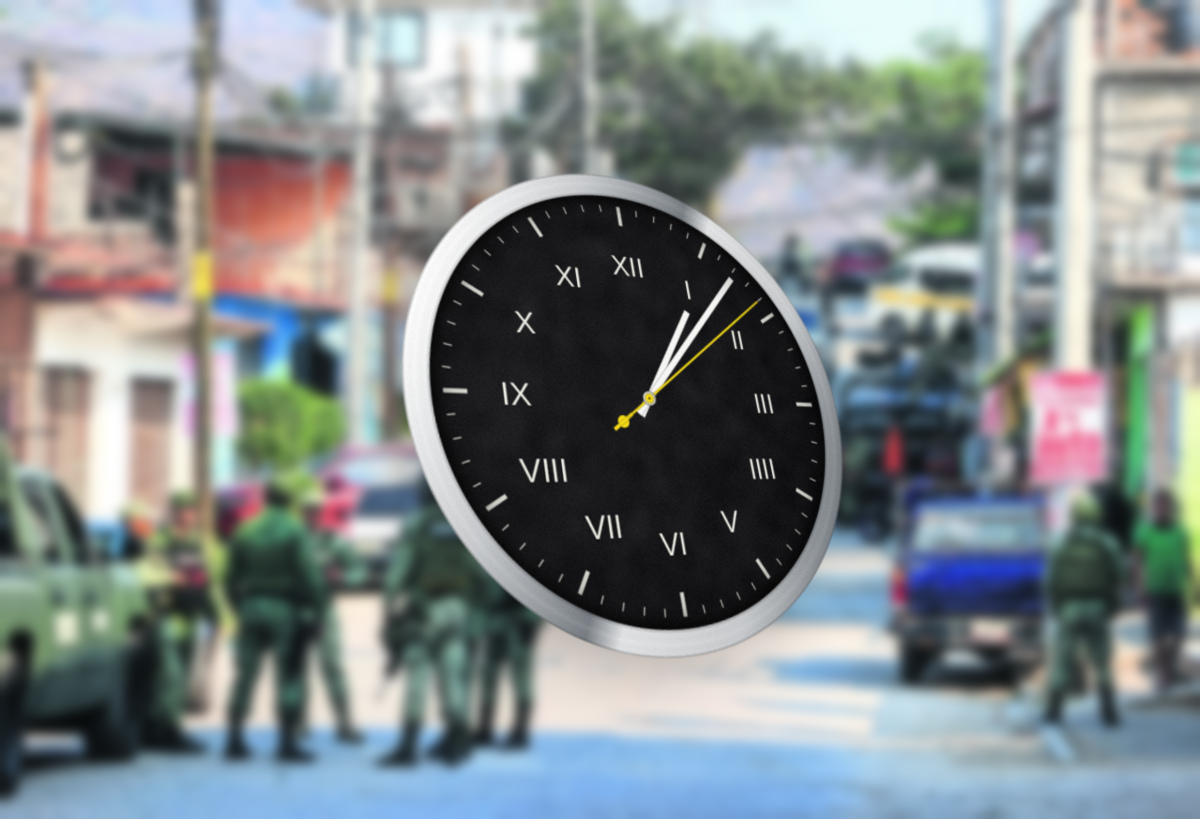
1,07,09
